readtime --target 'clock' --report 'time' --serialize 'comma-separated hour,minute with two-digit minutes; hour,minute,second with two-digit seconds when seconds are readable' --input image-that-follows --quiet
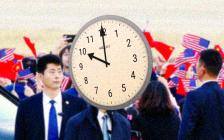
10,00
